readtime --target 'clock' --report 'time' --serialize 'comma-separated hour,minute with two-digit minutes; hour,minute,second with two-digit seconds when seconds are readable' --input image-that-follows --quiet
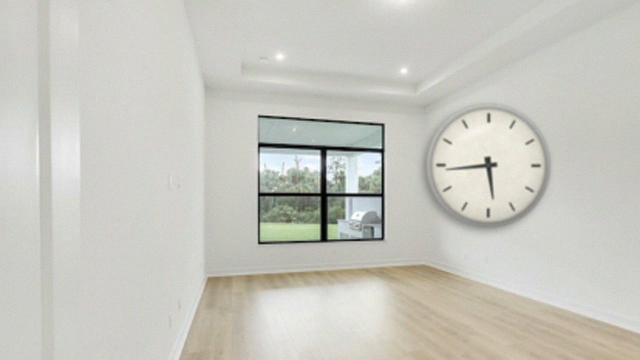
5,44
